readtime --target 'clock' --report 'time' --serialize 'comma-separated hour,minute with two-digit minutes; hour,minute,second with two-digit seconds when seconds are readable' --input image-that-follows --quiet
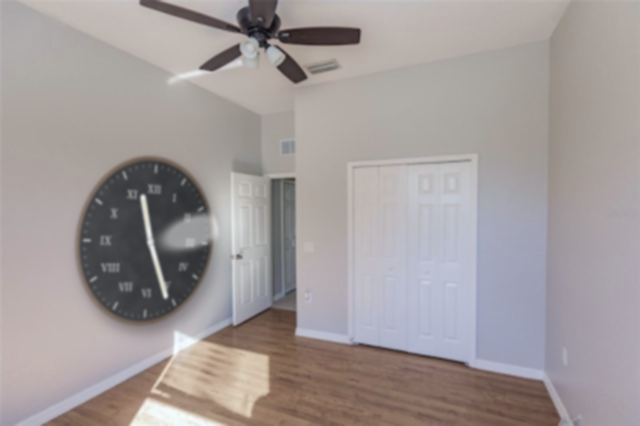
11,26
